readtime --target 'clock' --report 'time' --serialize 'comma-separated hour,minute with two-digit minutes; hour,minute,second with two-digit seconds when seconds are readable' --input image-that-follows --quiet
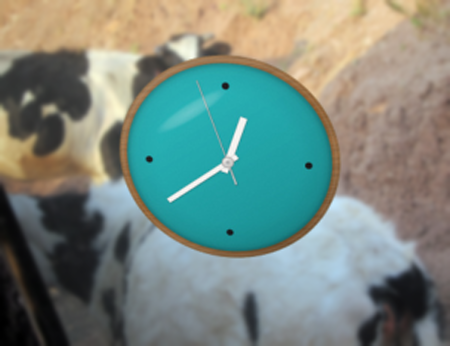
12,38,57
